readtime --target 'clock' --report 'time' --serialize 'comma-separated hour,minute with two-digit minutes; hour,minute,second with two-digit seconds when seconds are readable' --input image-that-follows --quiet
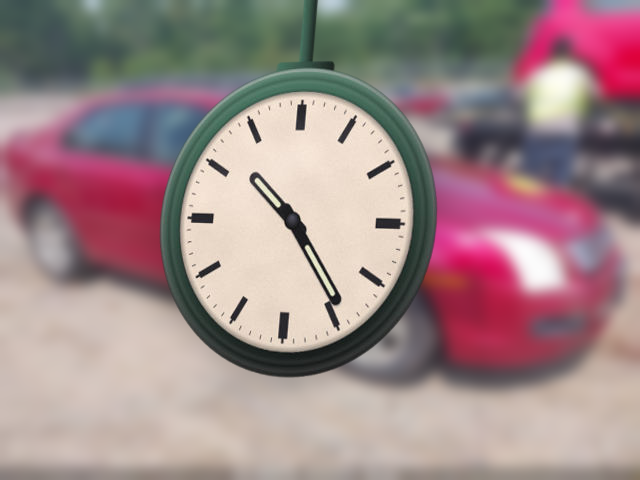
10,24
